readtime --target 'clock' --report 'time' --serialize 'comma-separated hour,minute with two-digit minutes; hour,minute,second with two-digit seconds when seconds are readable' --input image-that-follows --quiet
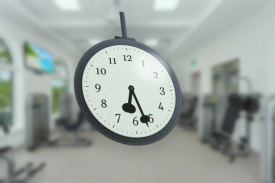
6,27
